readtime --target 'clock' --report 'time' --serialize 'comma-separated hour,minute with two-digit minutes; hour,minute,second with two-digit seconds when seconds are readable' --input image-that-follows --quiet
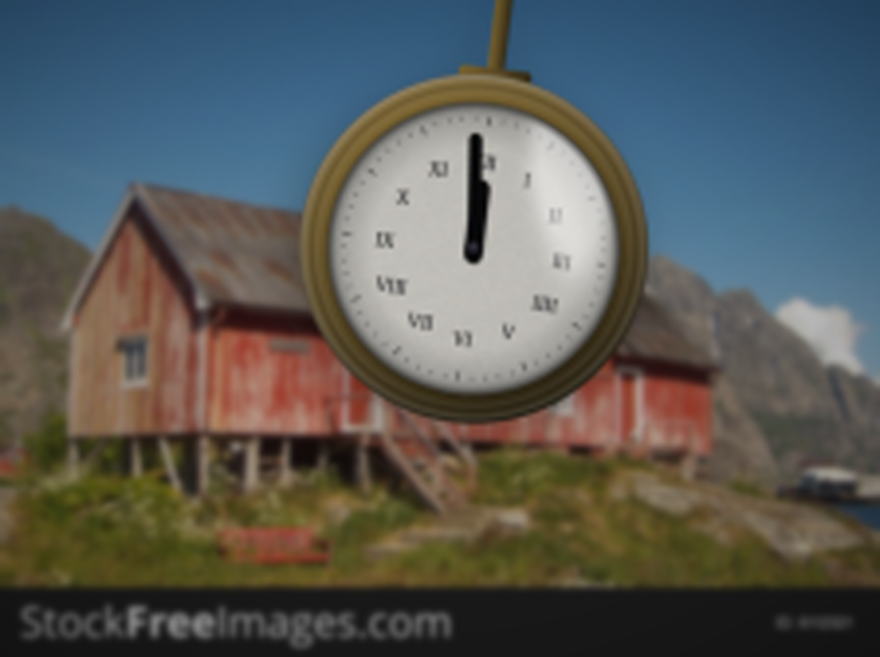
11,59
